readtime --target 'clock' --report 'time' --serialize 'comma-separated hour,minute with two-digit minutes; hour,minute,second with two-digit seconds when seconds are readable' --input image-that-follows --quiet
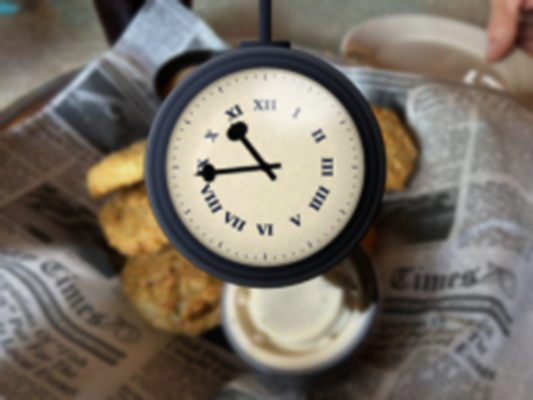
10,44
